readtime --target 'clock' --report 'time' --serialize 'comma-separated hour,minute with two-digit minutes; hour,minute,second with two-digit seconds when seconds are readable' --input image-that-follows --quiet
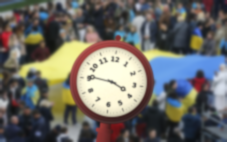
3,46
